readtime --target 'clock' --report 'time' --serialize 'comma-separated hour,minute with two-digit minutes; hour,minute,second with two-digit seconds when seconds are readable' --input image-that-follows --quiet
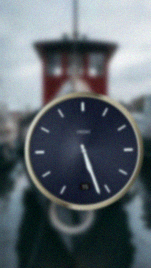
5,27
